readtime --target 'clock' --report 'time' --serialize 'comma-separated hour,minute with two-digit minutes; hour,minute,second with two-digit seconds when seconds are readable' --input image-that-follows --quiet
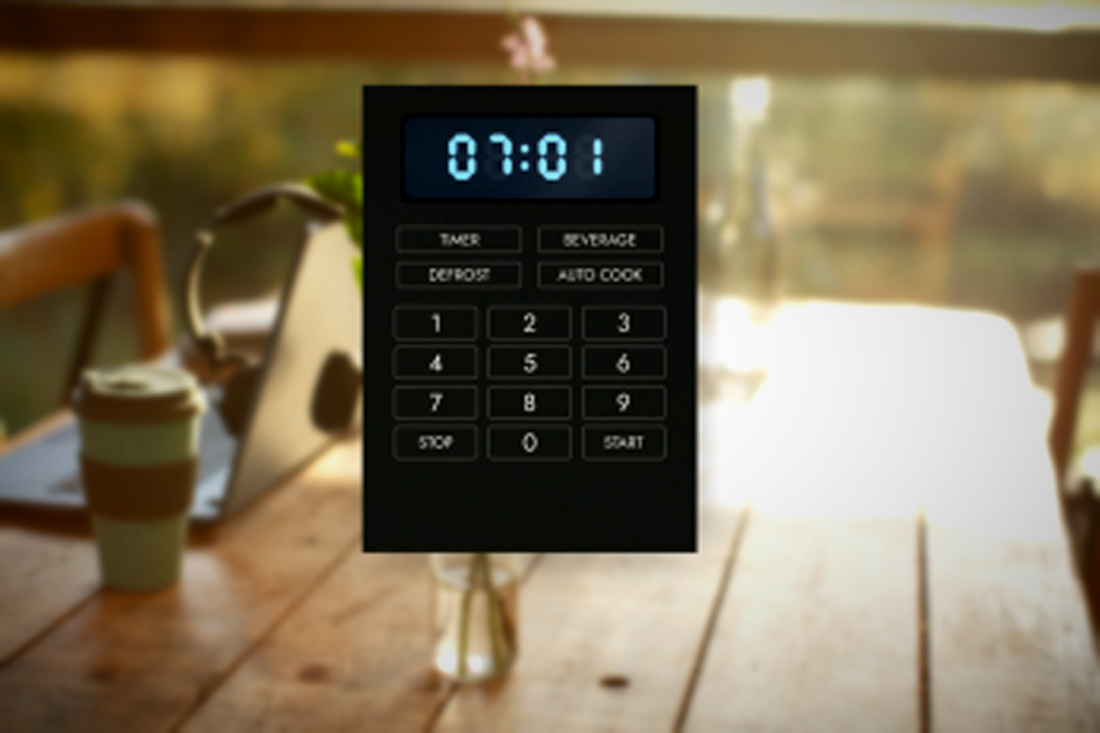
7,01
